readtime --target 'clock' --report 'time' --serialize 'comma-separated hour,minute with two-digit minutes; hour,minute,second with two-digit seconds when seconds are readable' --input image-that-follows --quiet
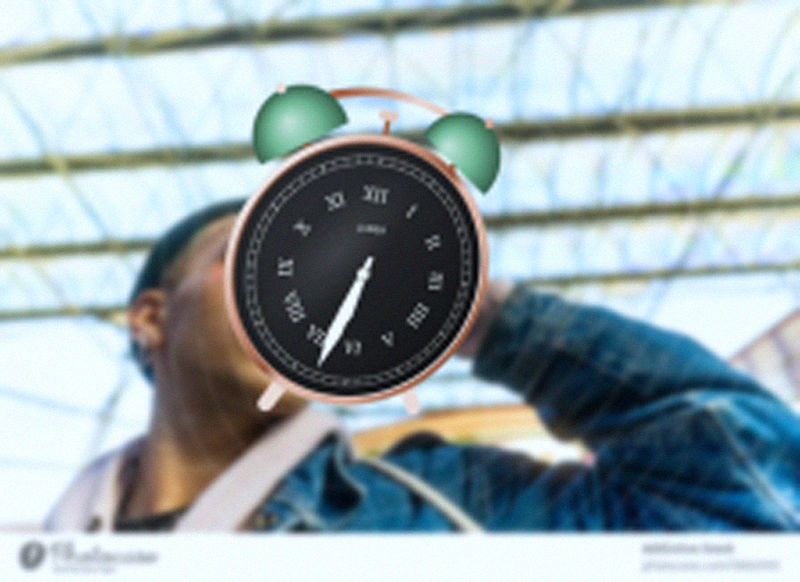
6,33
